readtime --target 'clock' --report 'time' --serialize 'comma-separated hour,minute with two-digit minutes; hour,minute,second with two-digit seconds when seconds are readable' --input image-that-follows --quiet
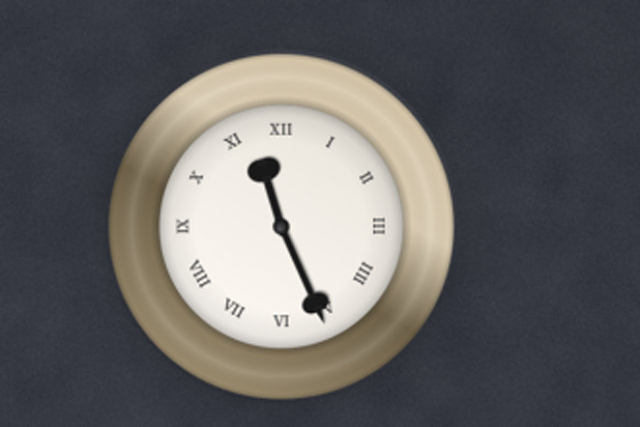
11,26
